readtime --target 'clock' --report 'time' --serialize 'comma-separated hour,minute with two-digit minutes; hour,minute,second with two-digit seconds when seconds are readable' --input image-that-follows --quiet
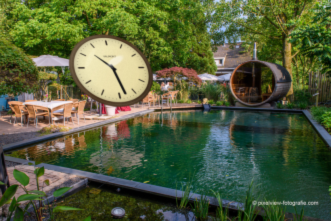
10,28
